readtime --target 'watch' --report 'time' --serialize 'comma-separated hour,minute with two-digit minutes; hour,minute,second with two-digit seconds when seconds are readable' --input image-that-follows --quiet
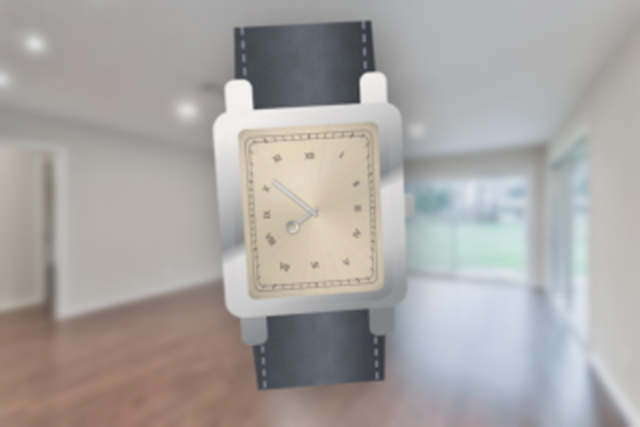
7,52
